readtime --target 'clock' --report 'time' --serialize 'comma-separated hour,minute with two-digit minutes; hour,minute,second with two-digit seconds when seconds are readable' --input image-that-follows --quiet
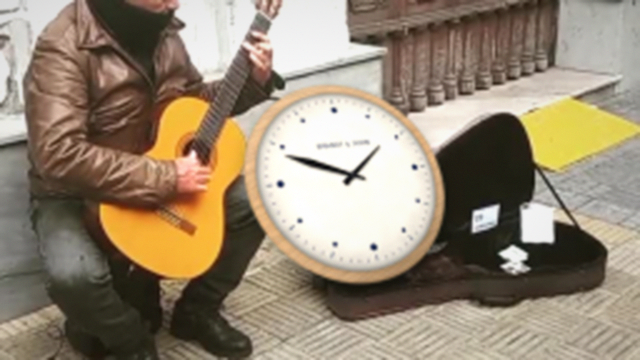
1,49
